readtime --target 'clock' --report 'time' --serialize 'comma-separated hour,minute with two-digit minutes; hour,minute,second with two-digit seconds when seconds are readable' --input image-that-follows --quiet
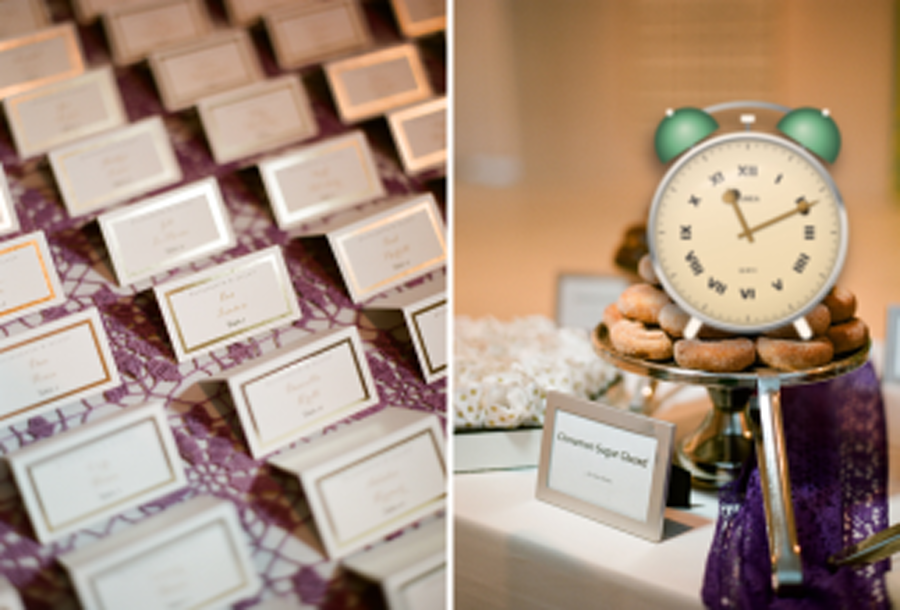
11,11
